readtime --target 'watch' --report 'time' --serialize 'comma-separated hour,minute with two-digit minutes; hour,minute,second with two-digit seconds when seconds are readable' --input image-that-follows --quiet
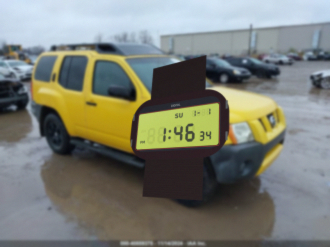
1,46
